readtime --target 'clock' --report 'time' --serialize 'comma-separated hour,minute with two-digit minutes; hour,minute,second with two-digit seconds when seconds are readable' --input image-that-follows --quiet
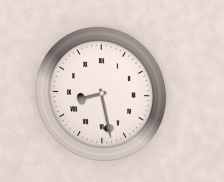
8,28
